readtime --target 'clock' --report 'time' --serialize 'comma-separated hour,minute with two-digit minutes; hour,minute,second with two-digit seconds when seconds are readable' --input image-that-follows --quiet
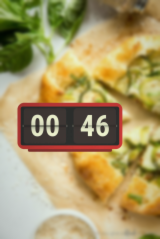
0,46
